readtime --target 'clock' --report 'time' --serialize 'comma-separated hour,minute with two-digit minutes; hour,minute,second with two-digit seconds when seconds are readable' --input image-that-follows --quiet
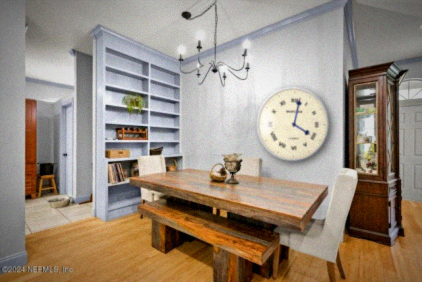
4,02
